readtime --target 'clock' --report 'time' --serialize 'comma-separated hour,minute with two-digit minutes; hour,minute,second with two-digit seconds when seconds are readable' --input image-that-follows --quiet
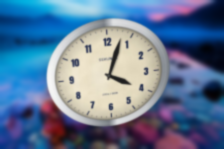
4,03
